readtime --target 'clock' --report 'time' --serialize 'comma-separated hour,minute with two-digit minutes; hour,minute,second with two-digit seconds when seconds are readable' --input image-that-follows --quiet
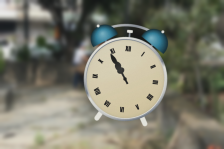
10,54
